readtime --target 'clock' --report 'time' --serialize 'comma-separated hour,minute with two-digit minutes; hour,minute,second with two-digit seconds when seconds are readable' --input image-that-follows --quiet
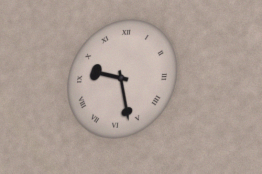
9,27
